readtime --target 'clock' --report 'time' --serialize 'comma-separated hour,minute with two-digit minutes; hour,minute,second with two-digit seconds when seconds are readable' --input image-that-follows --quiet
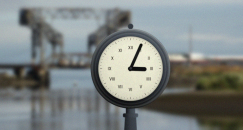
3,04
